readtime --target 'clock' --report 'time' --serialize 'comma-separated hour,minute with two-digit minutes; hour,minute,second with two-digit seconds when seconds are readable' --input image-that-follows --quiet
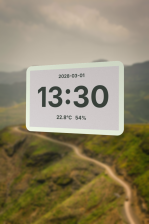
13,30
